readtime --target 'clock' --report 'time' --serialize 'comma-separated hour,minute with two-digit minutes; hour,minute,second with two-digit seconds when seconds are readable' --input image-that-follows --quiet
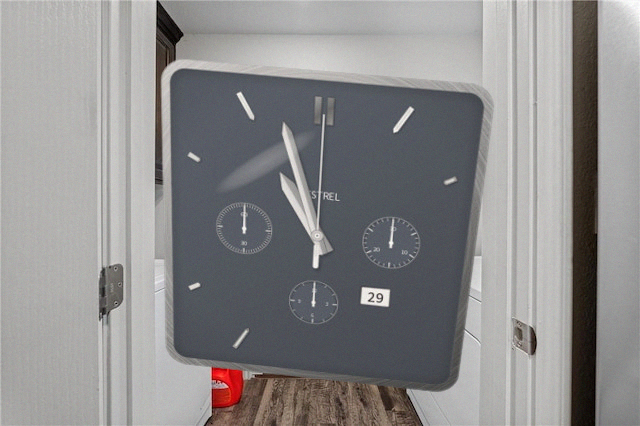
10,57
